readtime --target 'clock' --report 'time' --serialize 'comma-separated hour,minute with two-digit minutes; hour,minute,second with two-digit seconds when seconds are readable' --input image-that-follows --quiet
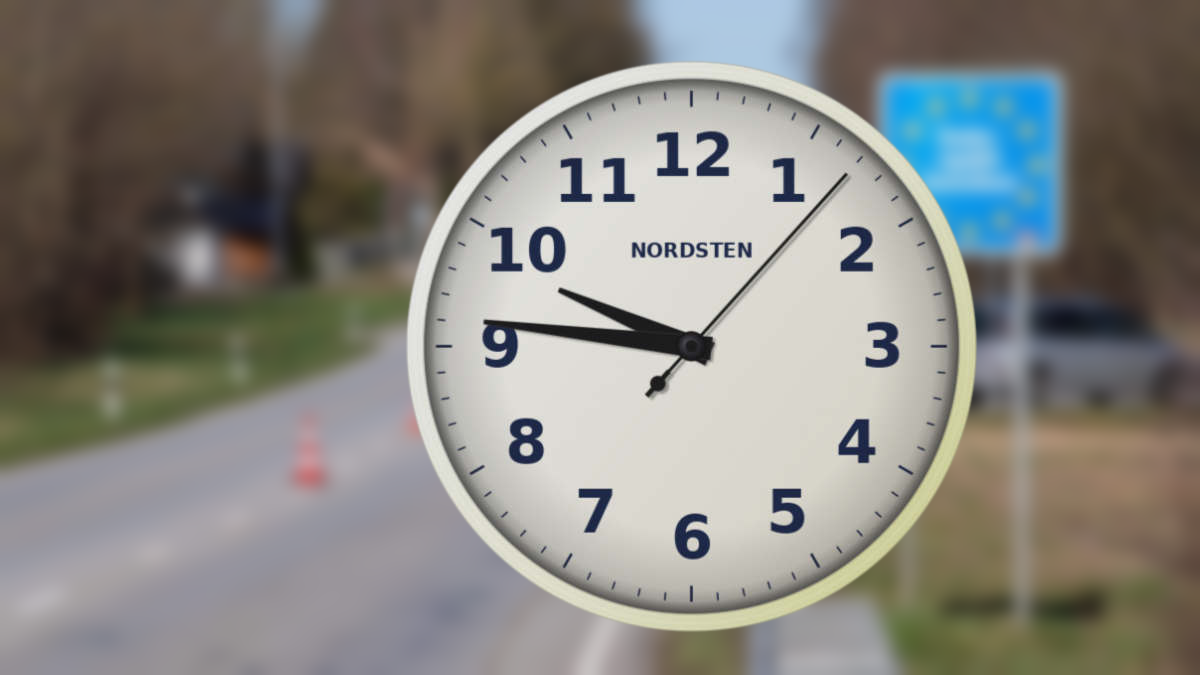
9,46,07
